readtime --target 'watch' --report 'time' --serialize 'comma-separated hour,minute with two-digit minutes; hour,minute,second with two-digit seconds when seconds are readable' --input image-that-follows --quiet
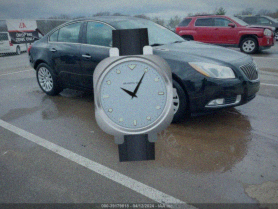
10,05
